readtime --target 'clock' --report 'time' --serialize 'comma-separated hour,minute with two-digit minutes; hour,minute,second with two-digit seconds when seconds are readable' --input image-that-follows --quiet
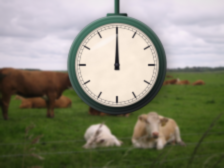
12,00
